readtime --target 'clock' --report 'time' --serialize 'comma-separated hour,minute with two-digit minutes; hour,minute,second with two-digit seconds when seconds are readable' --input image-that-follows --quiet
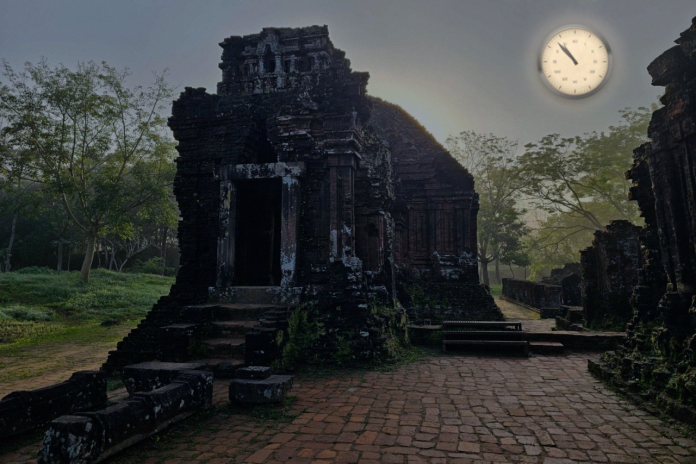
10,53
